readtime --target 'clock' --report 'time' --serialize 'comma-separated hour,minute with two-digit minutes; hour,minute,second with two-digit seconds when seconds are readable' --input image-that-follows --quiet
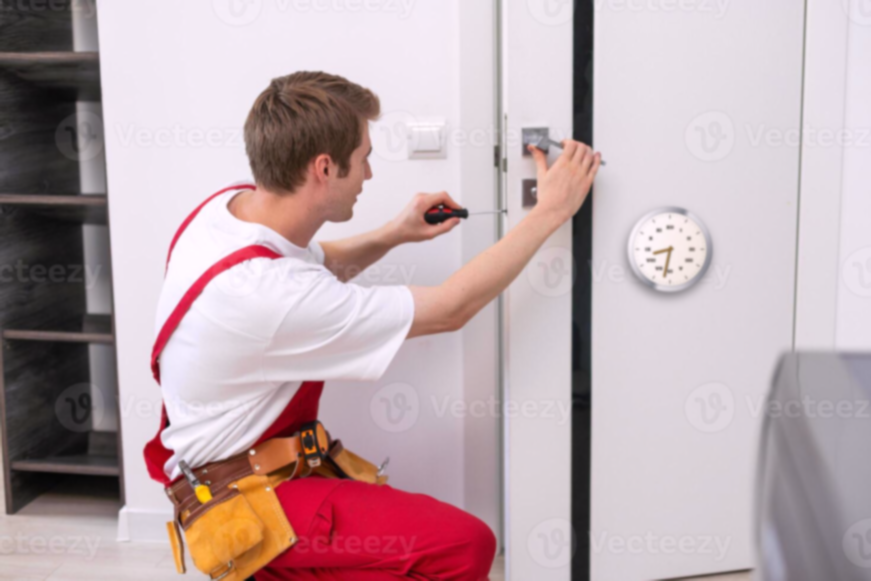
8,32
